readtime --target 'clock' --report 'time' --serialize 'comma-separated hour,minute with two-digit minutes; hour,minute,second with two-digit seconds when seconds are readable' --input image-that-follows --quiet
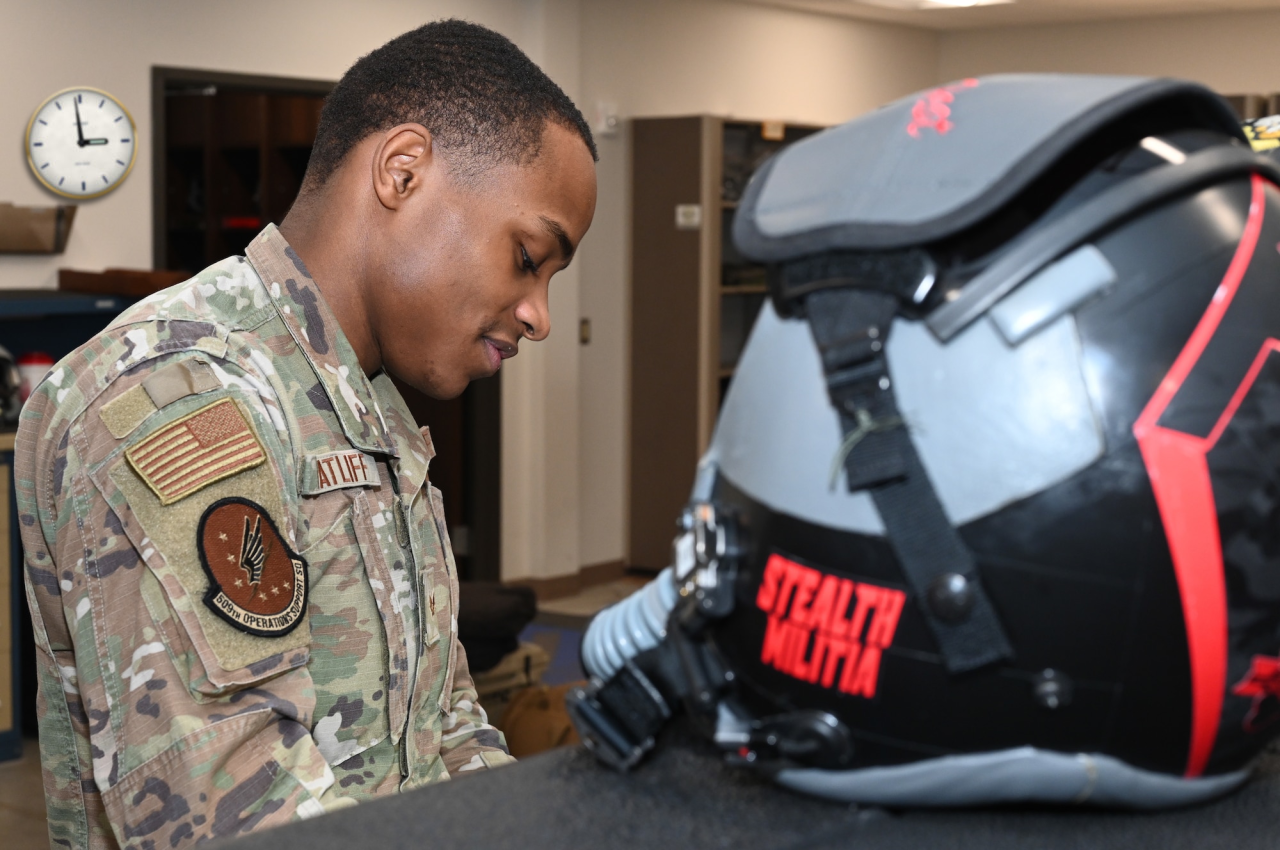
2,59
